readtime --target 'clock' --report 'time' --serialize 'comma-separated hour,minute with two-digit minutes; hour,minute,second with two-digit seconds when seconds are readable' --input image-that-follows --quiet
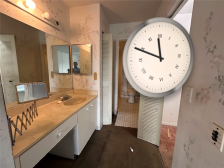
11,49
